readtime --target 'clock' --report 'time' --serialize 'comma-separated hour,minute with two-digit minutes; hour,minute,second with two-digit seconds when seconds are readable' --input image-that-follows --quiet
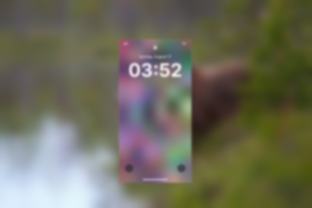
3,52
